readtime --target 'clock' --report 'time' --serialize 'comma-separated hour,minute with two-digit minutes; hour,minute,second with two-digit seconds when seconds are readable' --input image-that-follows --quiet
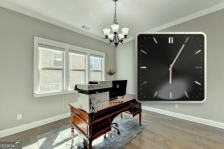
6,05
